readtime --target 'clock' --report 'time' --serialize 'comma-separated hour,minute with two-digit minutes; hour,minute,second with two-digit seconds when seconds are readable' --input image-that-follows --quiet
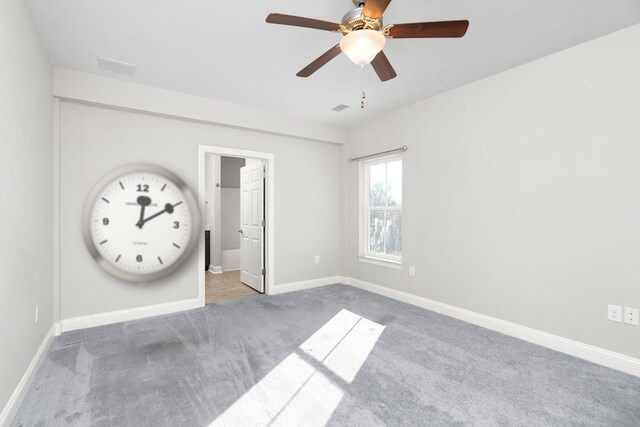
12,10
